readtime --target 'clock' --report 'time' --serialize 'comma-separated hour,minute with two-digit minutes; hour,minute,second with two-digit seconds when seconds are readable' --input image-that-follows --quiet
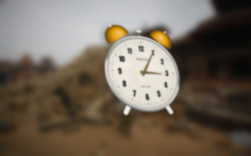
3,05
